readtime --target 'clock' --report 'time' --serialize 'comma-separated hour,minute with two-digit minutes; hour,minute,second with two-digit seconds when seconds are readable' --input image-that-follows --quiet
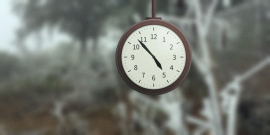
4,53
